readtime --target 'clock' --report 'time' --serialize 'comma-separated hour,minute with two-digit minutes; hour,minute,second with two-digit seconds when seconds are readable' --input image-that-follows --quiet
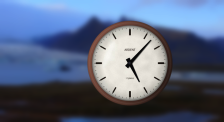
5,07
